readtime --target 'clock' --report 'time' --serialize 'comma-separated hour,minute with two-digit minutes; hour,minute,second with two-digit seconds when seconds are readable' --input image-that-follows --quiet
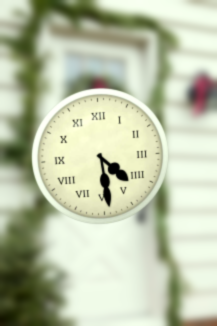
4,29
